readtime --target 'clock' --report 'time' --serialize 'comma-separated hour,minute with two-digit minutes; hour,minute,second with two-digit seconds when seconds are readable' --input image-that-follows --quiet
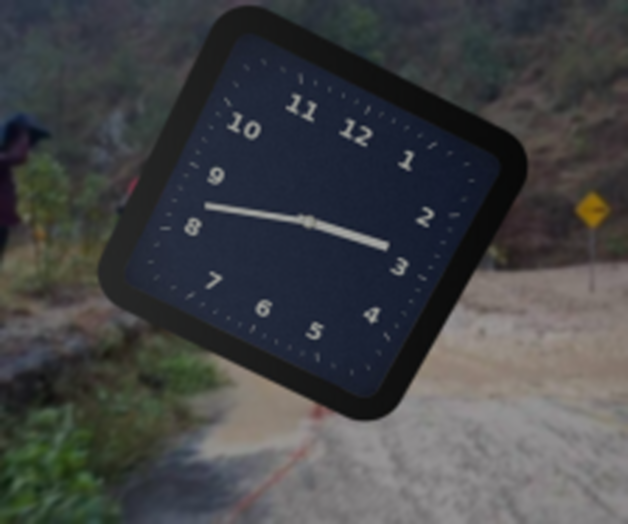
2,42
